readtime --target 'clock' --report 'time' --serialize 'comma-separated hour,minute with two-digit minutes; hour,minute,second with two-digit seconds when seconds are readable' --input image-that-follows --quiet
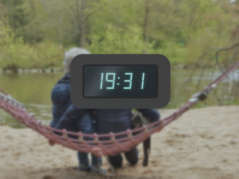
19,31
